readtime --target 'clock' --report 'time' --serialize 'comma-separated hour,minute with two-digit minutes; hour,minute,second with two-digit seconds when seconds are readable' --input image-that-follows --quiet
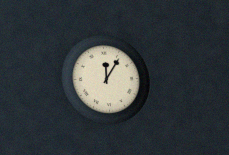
12,06
